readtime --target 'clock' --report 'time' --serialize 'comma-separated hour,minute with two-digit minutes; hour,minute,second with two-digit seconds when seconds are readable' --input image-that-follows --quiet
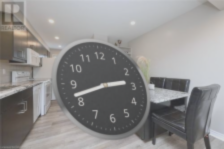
2,42
